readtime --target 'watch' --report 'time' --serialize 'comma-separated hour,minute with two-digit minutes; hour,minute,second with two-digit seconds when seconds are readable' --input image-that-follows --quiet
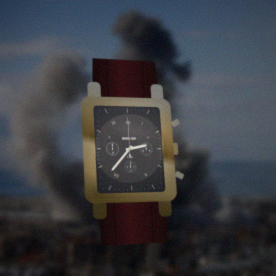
2,37
